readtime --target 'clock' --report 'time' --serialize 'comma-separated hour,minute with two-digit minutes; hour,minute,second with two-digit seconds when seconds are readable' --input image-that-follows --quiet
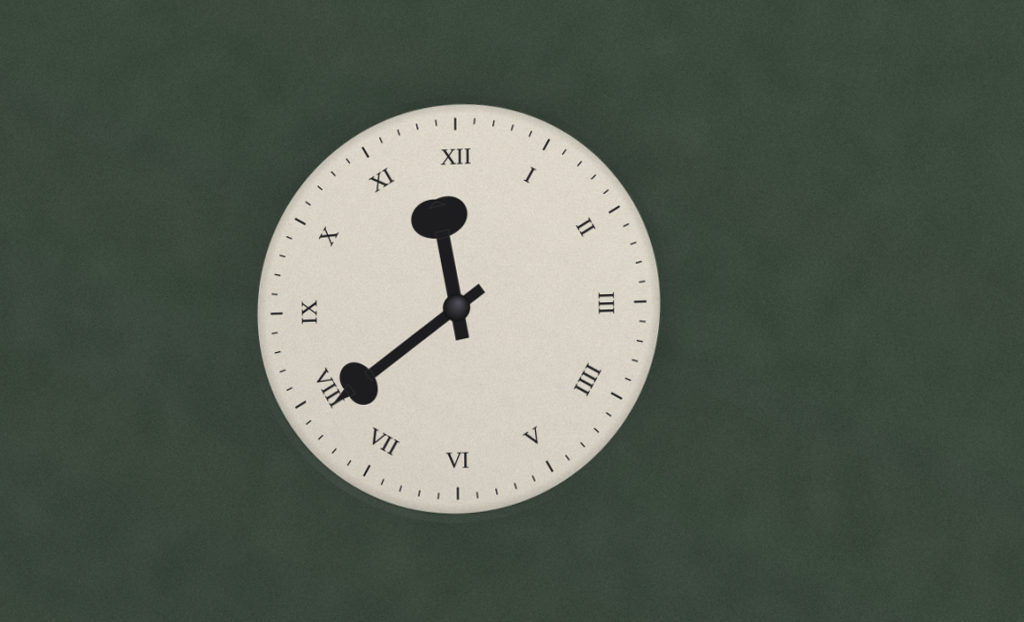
11,39
